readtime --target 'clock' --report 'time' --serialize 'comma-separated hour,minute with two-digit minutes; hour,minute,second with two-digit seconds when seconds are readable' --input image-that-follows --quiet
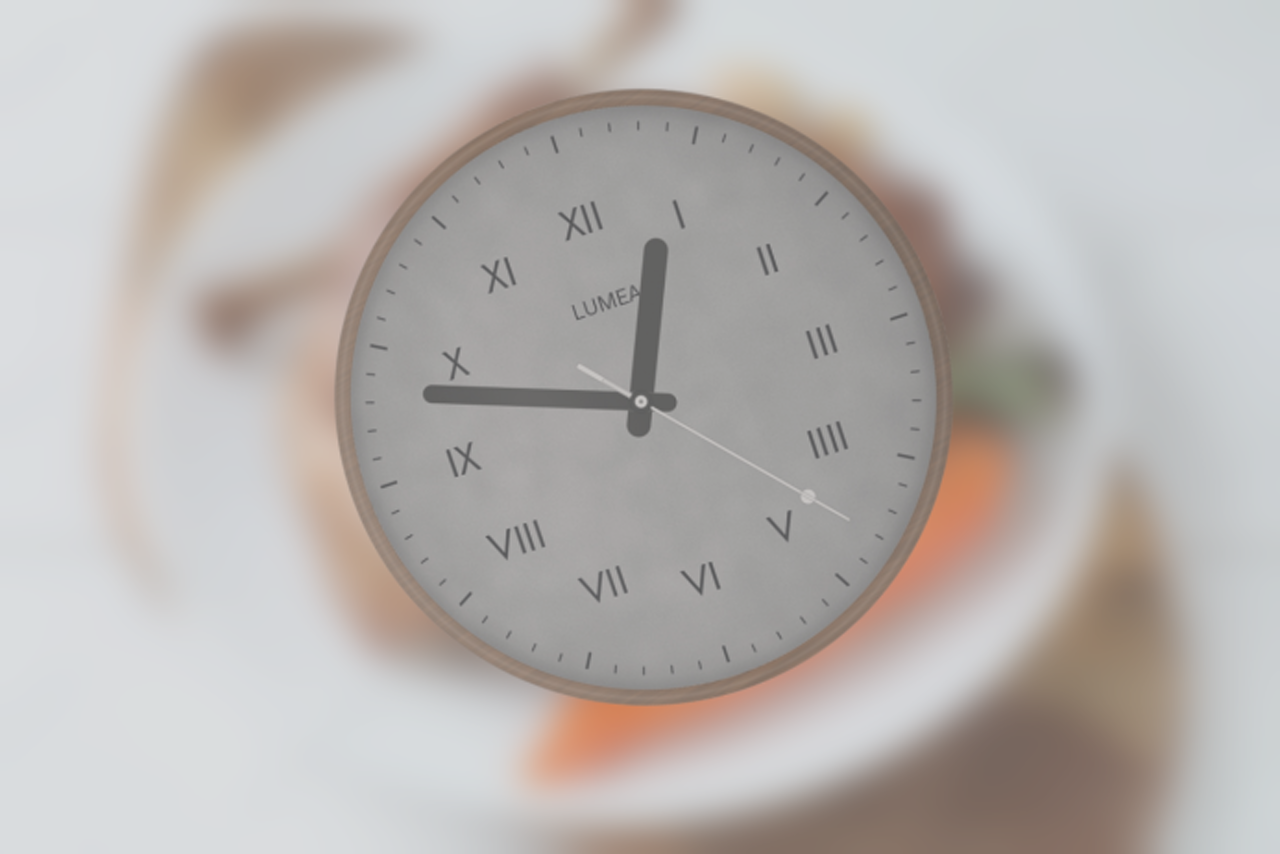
12,48,23
